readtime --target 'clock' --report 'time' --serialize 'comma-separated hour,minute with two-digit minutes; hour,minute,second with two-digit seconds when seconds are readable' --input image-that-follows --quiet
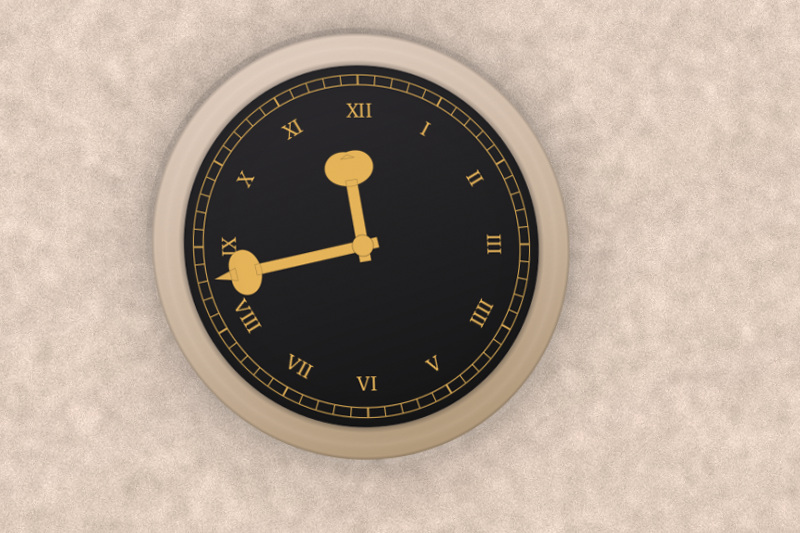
11,43
